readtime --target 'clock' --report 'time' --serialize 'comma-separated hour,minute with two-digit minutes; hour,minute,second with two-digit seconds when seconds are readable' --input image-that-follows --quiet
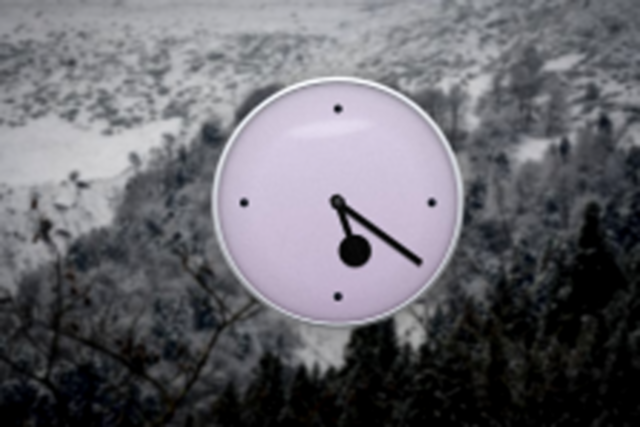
5,21
